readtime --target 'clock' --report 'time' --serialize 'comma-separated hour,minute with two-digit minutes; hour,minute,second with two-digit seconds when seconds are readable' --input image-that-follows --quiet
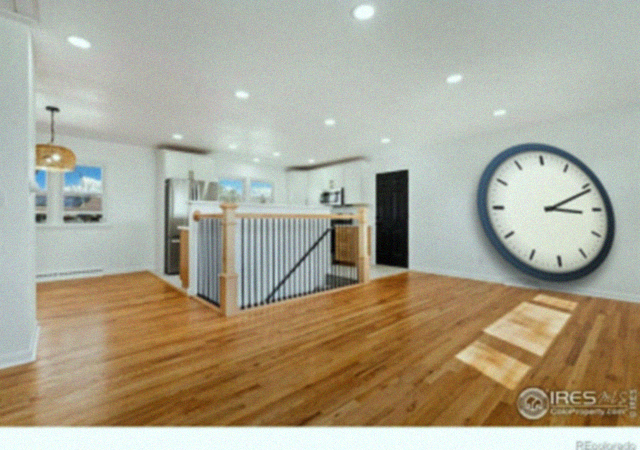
3,11
